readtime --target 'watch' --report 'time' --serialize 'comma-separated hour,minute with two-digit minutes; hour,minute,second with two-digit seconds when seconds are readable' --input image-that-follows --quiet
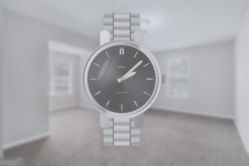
2,08
